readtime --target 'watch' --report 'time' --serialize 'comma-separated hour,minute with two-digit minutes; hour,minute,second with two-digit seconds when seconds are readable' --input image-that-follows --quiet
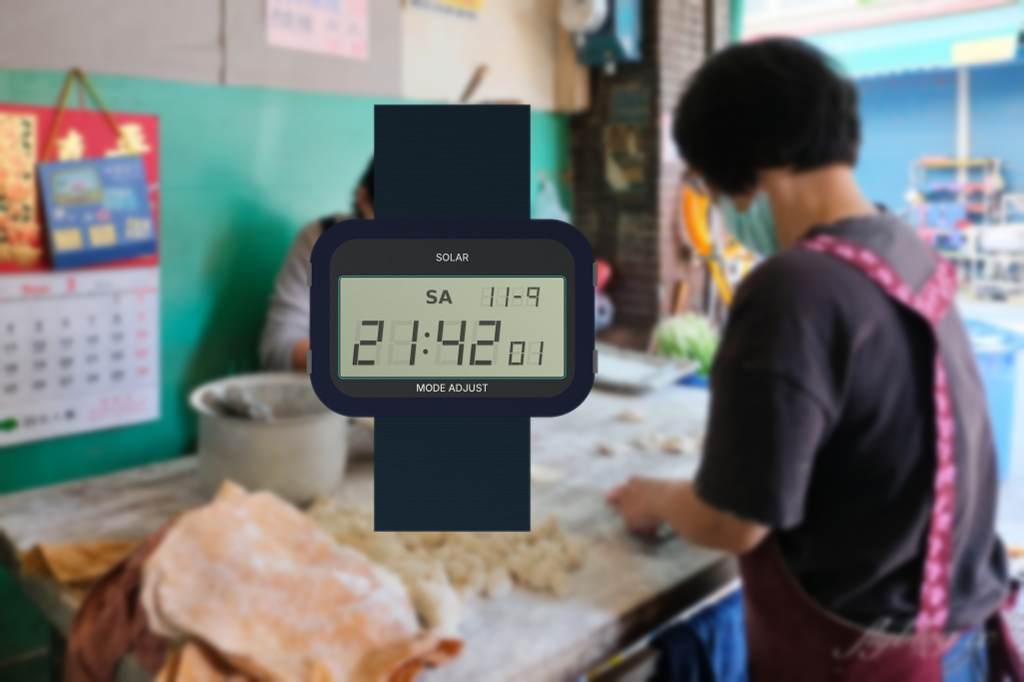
21,42,01
